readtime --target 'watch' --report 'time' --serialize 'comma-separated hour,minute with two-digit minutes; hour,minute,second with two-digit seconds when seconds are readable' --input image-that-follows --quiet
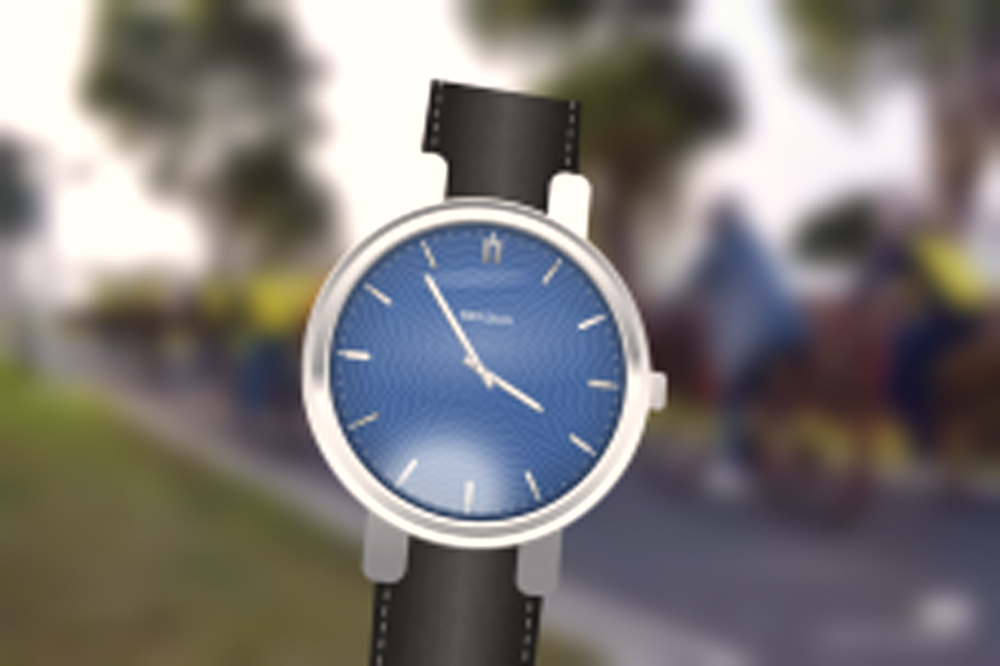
3,54
